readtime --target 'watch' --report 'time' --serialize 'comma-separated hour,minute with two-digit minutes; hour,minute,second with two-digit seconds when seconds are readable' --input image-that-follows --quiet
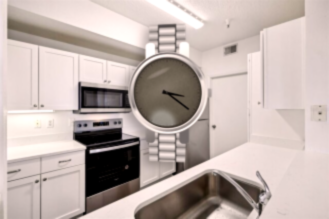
3,21
